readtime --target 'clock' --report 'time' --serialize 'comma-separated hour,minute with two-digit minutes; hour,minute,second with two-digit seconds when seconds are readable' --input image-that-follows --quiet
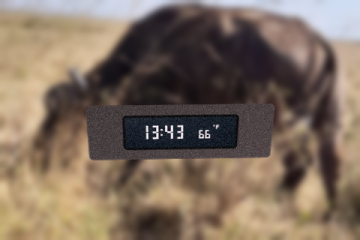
13,43
